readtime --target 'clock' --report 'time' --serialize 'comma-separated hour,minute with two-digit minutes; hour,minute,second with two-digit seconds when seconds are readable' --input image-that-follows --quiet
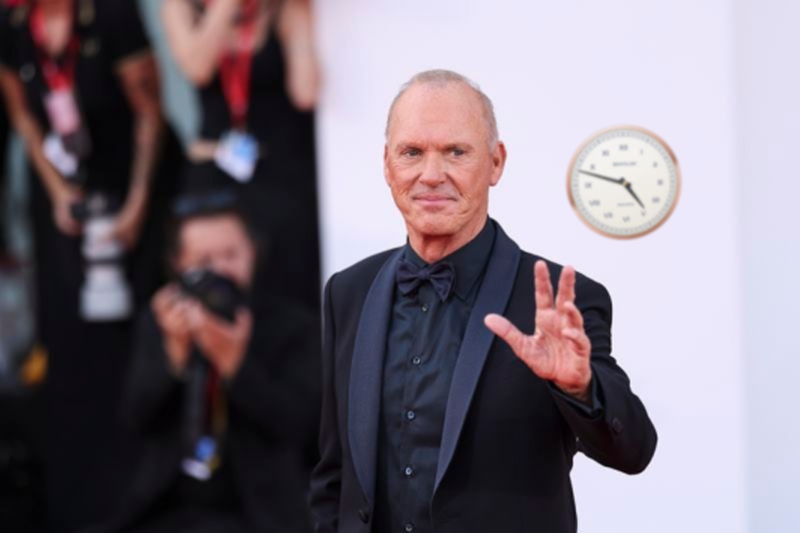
4,48
